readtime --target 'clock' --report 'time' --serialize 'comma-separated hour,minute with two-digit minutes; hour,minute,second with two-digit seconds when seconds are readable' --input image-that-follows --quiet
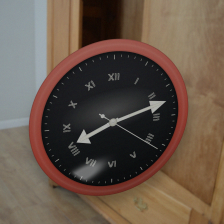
8,12,21
